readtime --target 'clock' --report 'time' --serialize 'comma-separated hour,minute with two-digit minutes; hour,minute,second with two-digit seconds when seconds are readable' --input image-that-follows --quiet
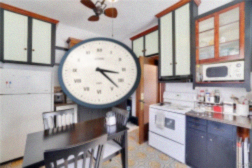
3,23
